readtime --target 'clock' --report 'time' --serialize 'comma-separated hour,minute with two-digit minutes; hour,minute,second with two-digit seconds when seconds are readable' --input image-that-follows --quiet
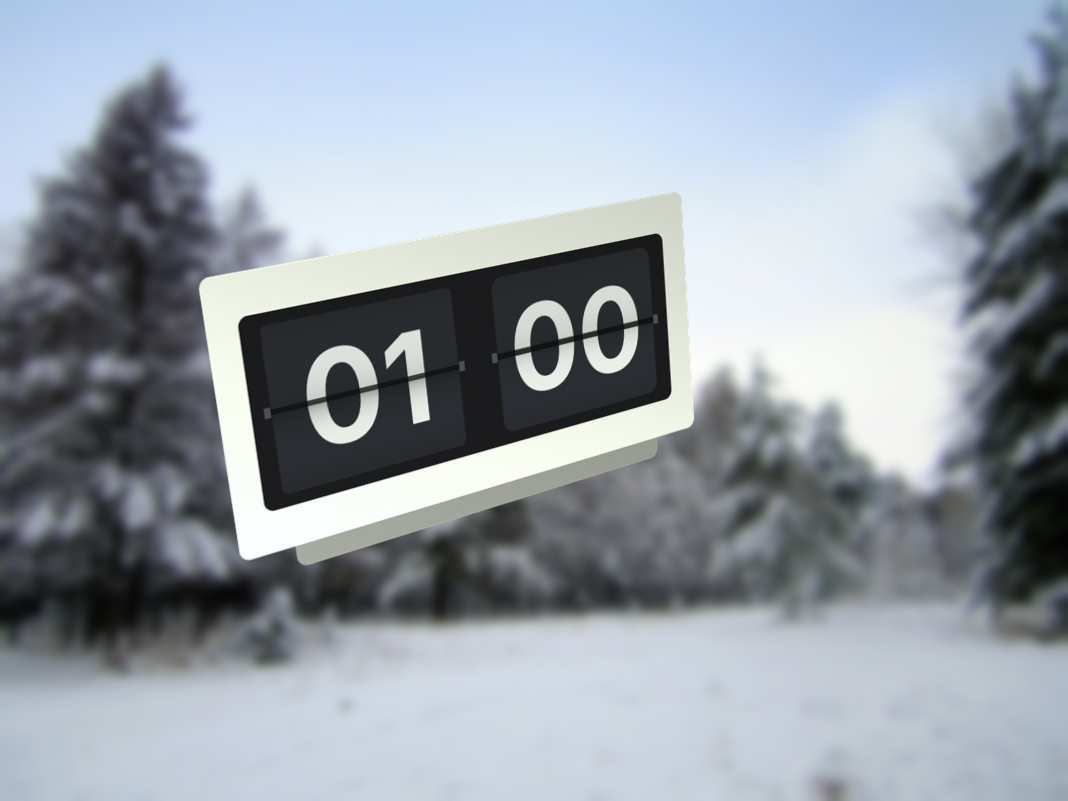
1,00
